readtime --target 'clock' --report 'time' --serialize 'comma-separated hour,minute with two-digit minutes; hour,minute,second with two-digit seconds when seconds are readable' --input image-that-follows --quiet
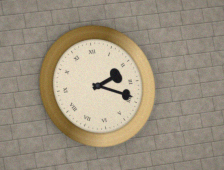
2,19
